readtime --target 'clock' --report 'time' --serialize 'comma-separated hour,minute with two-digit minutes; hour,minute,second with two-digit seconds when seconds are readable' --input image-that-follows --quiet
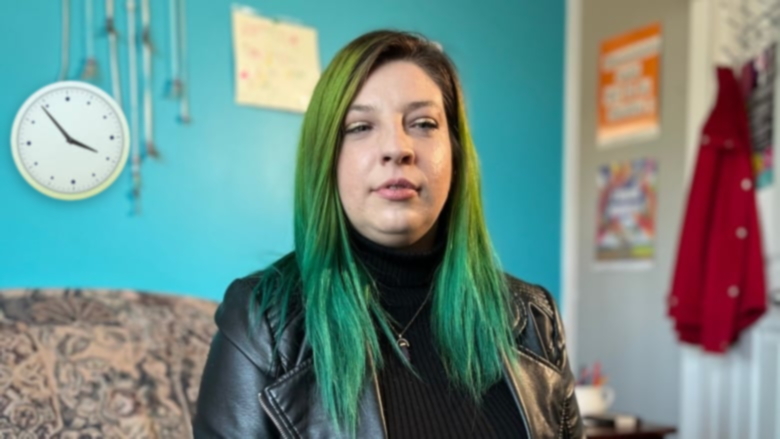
3,54
